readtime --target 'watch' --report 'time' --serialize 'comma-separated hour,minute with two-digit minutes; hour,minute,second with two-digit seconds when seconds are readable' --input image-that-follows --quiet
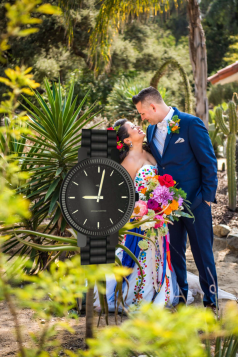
9,02
